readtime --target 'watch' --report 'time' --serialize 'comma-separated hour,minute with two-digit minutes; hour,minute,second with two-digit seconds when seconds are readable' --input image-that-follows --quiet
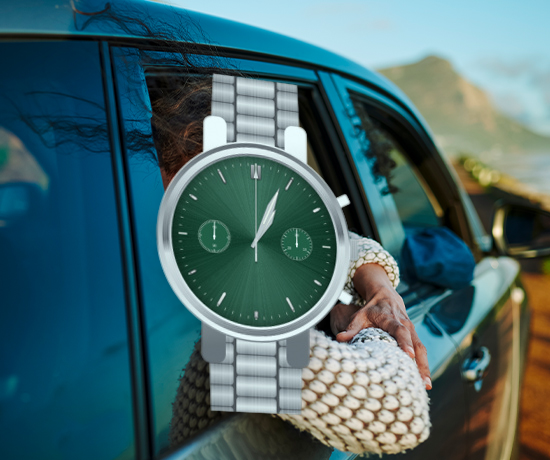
1,04
